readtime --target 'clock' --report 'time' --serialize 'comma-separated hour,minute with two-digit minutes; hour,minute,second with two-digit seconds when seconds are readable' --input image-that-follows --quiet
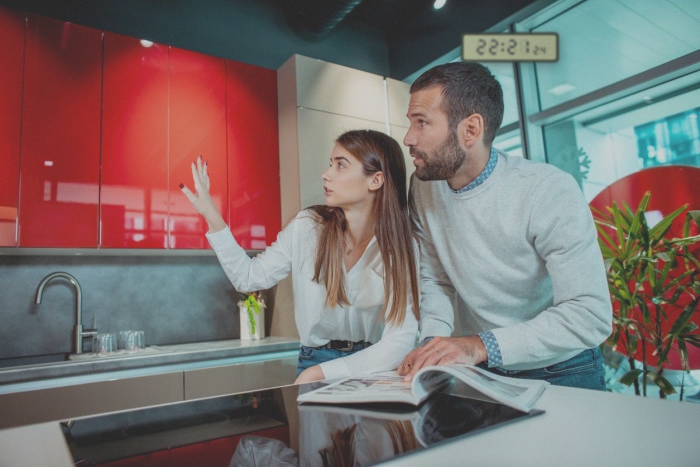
22,21
